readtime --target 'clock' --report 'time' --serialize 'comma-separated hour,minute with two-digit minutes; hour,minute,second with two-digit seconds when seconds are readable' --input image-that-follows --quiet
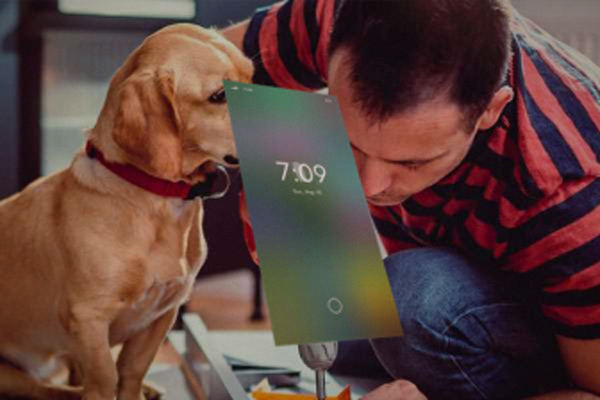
7,09
